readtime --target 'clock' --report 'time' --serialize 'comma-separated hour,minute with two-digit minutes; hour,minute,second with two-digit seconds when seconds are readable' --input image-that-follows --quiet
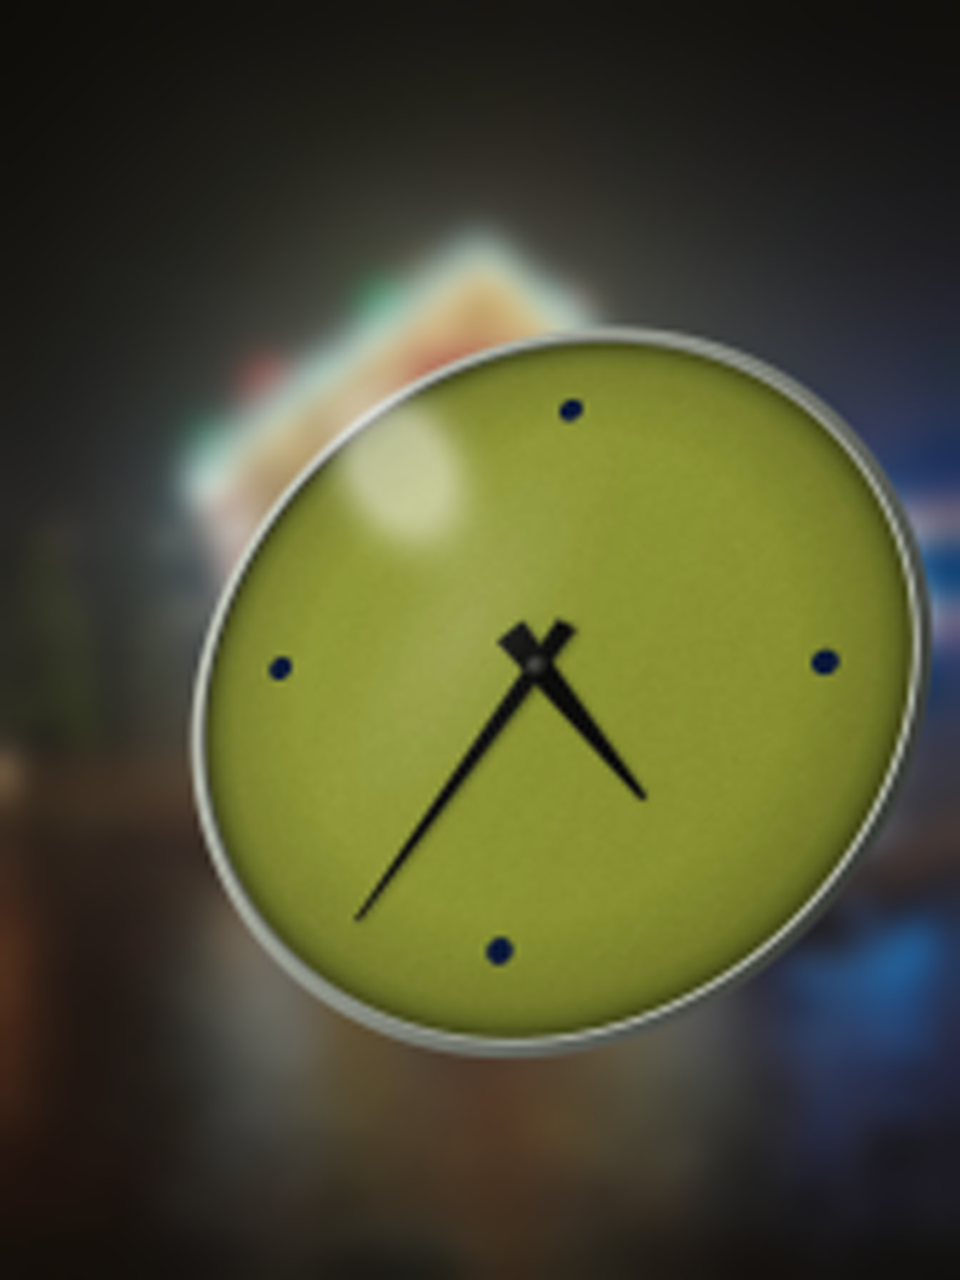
4,35
